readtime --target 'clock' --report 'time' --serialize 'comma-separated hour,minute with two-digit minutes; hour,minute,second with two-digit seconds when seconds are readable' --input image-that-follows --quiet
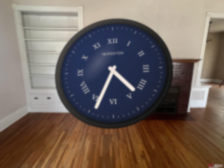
4,34
